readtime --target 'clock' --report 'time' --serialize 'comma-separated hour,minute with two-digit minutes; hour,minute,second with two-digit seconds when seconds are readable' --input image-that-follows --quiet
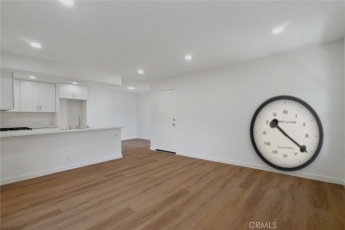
10,21
